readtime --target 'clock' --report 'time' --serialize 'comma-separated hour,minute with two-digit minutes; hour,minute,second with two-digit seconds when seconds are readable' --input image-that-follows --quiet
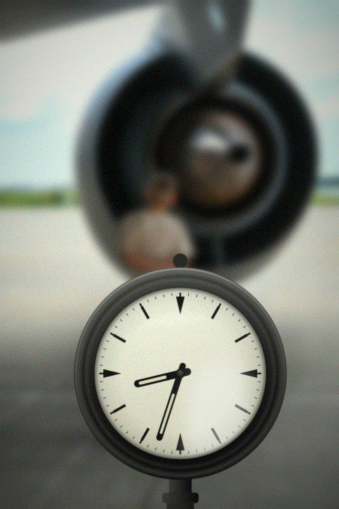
8,33
